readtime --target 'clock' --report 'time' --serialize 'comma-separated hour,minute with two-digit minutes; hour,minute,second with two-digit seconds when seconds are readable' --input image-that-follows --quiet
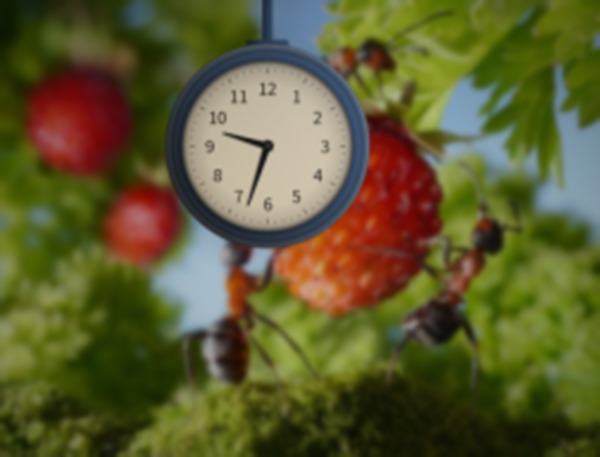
9,33
